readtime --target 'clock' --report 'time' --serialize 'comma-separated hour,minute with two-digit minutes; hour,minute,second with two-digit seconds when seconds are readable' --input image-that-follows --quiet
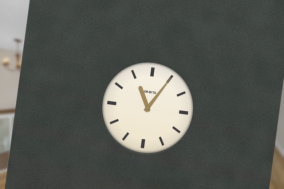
11,05
